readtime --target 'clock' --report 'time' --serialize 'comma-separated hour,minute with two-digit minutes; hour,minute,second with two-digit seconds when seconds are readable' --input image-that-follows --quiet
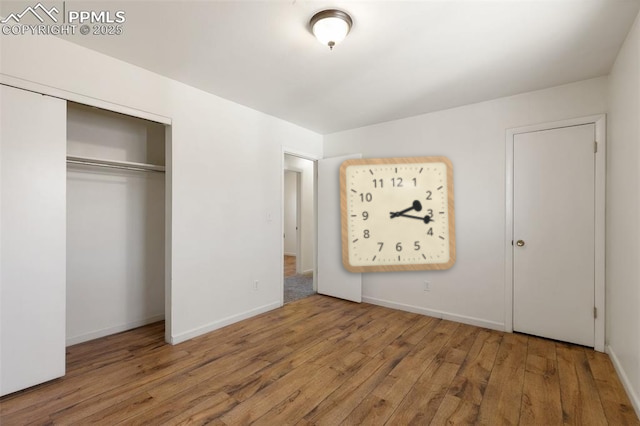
2,17
